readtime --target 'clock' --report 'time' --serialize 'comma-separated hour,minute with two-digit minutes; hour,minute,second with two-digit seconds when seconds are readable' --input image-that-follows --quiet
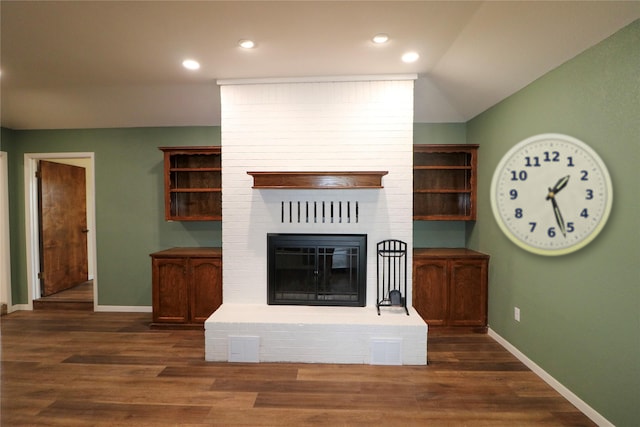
1,27
